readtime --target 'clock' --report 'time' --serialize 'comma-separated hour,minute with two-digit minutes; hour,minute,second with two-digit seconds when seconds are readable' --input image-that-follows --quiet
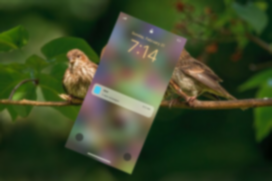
7,14
